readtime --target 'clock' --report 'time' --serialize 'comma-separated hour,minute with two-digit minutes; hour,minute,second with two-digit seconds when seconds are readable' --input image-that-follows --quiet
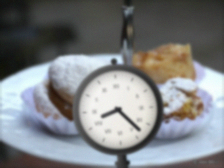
8,23
